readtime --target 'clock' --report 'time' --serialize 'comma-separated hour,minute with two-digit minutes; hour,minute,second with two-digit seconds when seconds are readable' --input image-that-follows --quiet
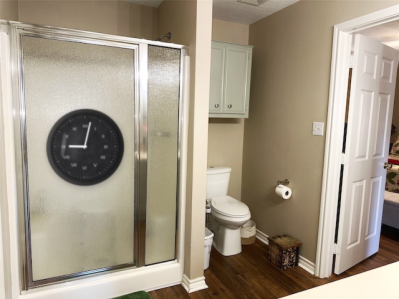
9,02
